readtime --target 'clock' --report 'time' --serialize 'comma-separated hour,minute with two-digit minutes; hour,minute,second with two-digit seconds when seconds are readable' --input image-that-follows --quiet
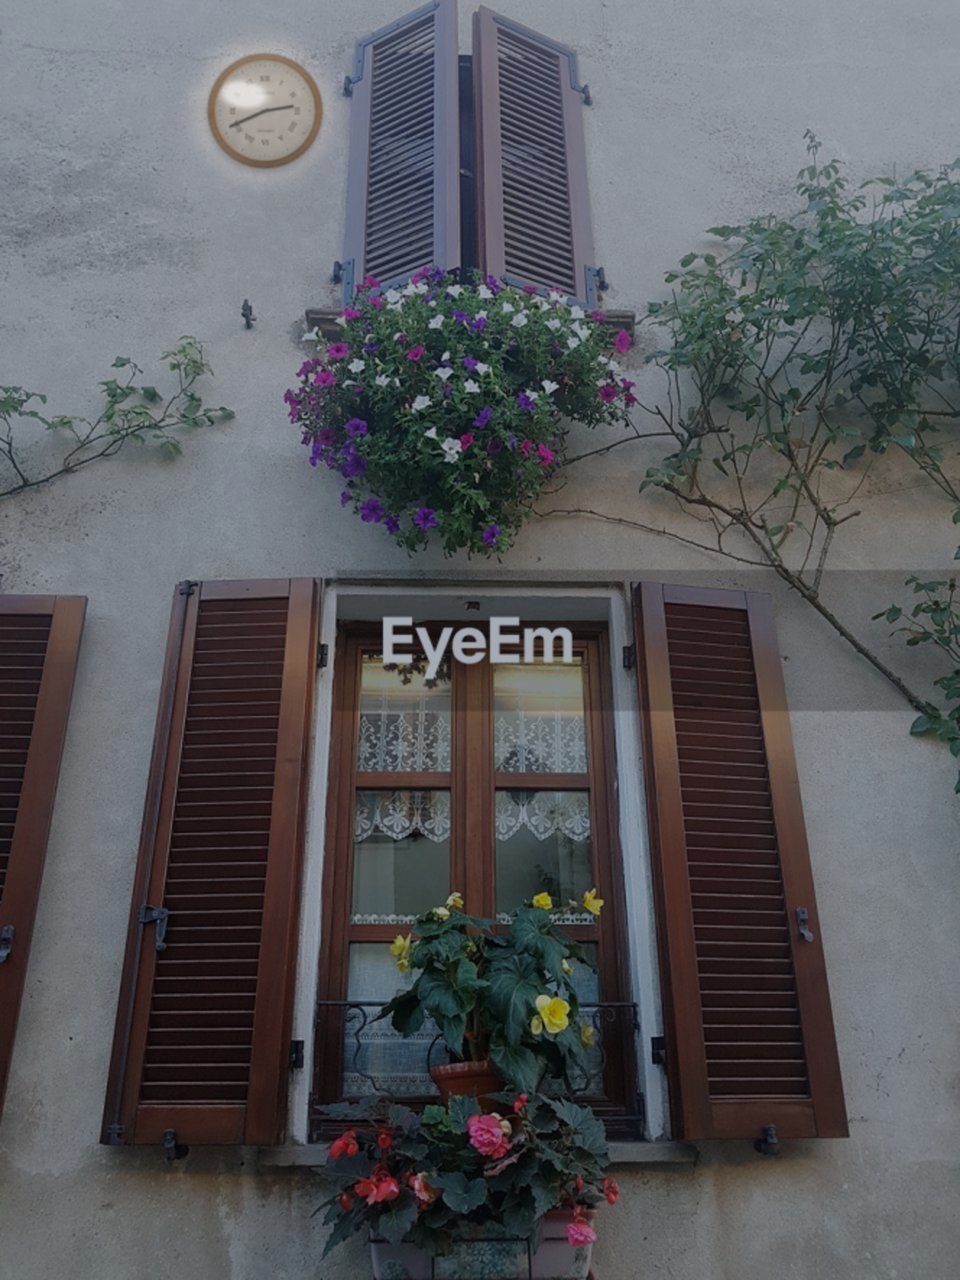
2,41
